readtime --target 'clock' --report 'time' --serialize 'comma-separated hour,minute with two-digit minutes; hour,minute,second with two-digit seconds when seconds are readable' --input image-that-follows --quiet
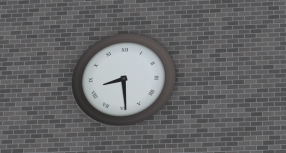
8,29
